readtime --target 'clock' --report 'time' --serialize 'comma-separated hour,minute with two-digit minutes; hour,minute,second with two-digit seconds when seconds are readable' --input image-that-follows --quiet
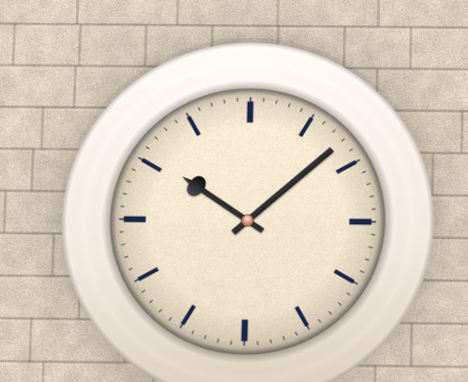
10,08
